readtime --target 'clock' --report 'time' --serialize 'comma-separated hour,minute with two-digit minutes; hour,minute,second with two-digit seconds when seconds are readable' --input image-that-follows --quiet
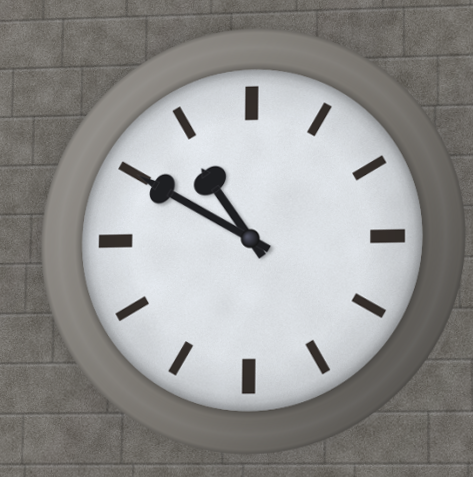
10,50
